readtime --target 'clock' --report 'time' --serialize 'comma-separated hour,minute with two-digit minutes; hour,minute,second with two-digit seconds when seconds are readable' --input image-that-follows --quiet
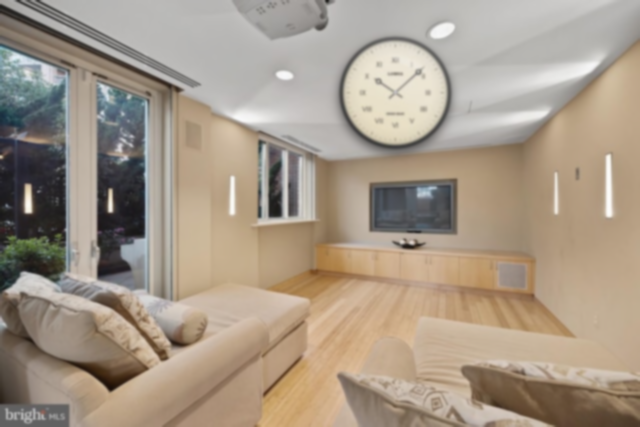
10,08
